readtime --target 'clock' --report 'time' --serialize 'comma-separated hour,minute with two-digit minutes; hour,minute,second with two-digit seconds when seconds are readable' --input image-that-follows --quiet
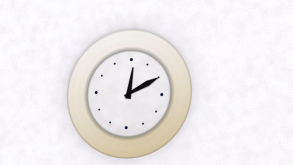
12,10
